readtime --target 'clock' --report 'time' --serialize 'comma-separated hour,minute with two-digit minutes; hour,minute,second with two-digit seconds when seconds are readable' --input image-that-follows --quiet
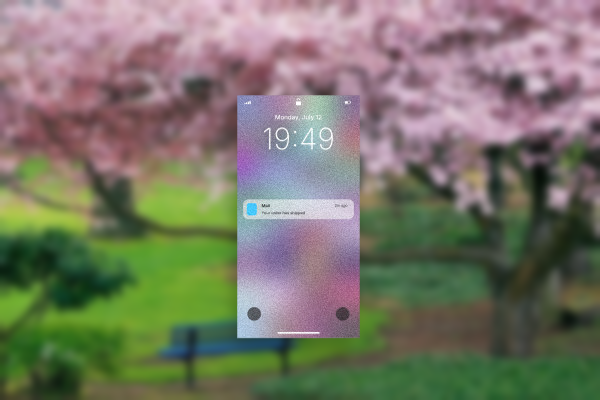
19,49
